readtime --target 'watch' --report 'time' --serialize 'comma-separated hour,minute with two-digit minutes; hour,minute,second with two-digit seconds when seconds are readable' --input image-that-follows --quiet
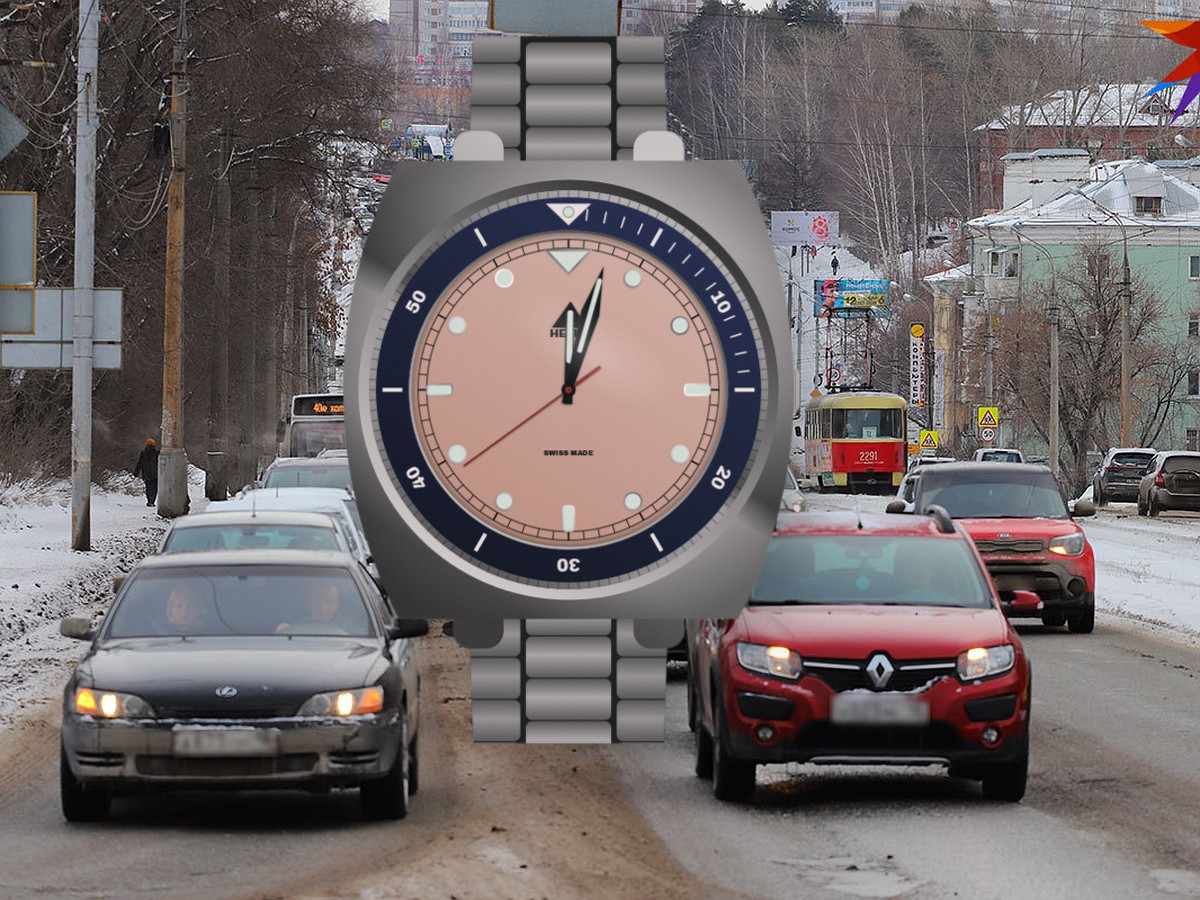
12,02,39
